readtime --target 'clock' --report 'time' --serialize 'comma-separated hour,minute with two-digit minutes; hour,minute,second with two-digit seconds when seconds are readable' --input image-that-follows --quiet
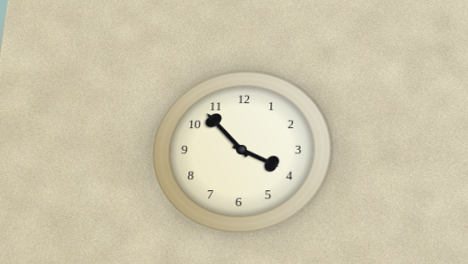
3,53
